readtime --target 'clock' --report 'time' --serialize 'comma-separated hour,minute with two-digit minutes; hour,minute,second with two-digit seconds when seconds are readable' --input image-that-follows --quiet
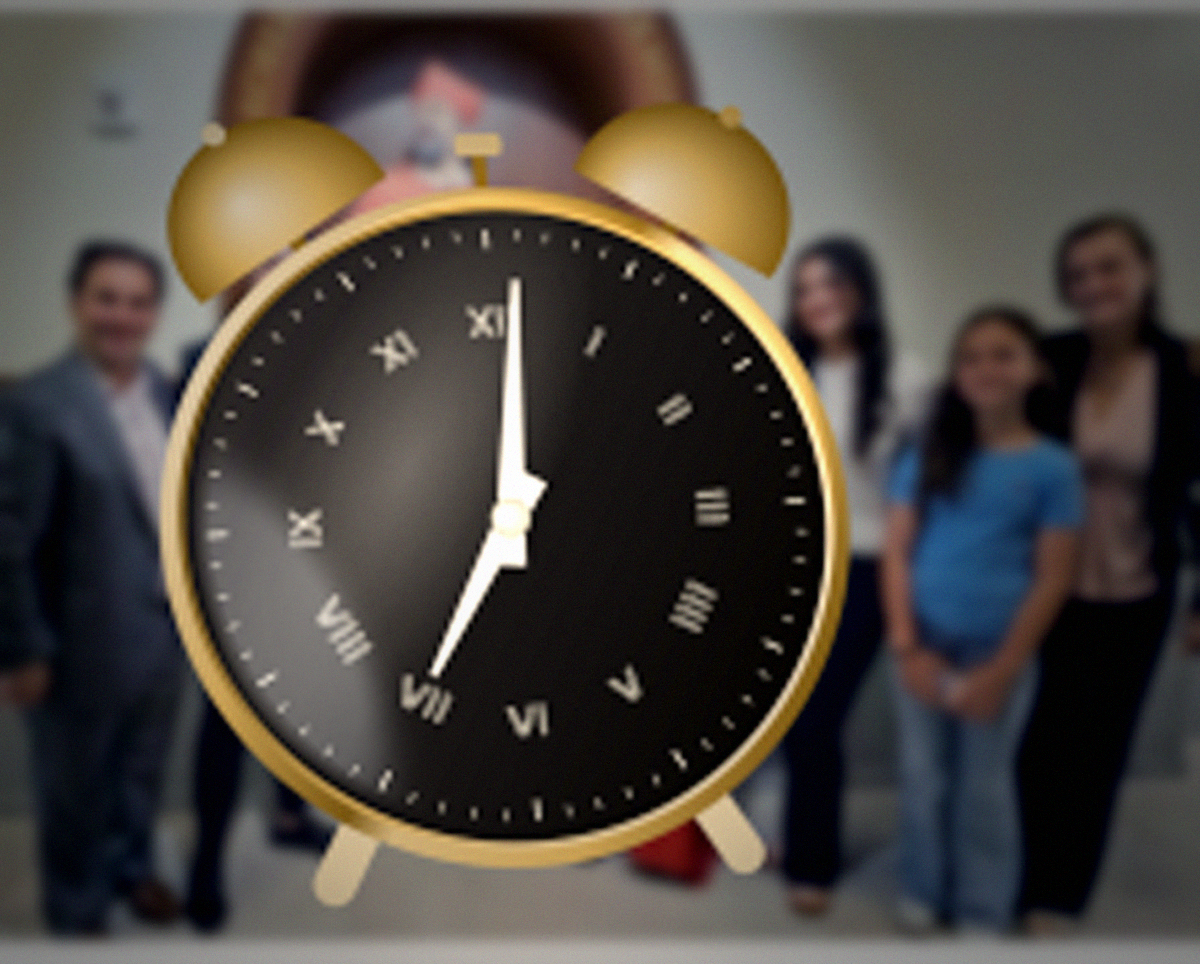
7,01
